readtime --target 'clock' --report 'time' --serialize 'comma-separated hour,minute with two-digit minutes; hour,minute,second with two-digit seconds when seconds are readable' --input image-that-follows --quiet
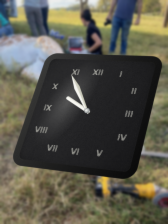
9,54
